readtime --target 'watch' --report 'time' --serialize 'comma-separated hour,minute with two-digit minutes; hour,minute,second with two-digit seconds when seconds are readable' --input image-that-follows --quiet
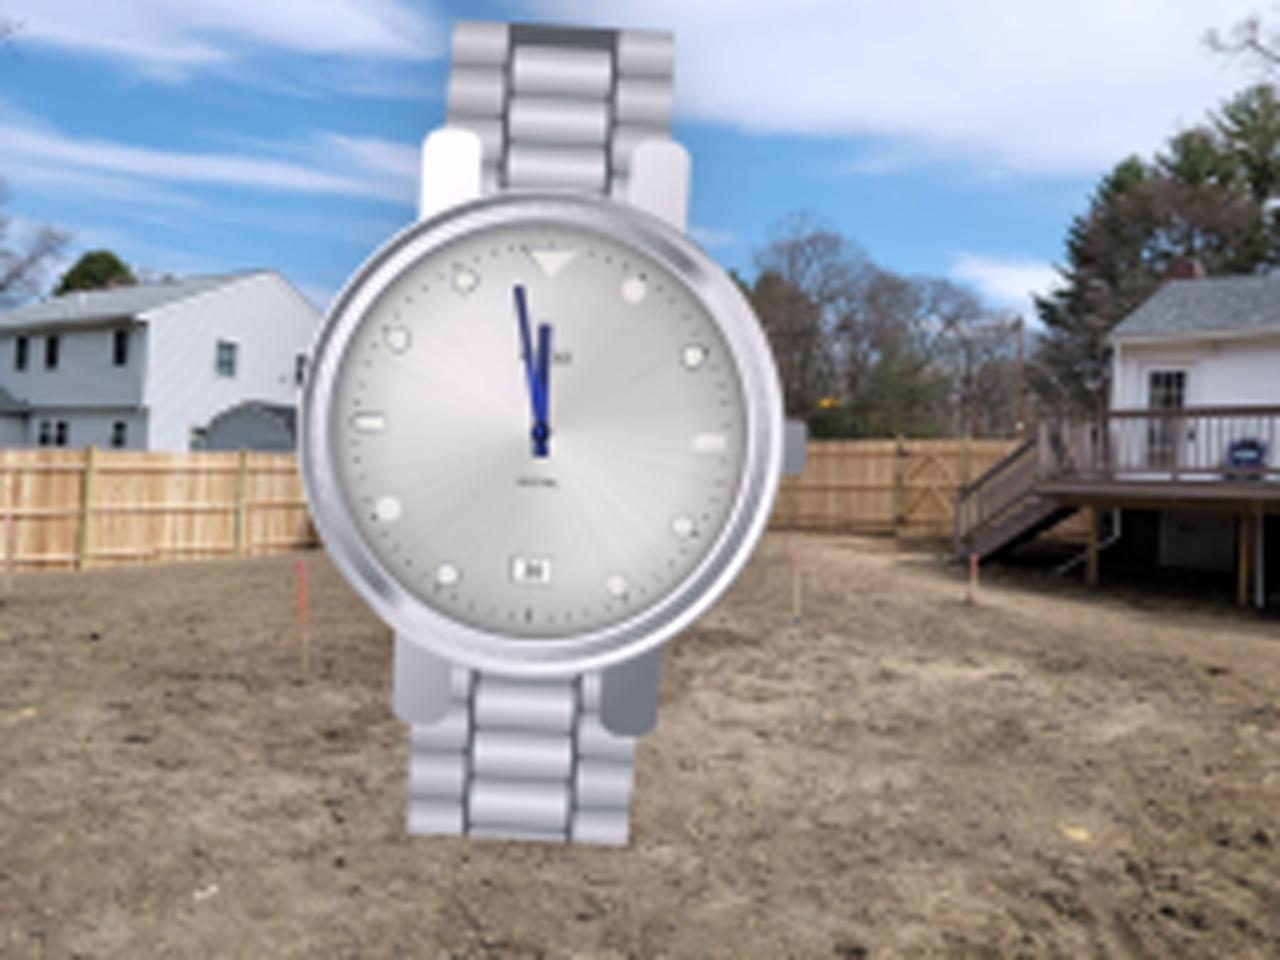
11,58
